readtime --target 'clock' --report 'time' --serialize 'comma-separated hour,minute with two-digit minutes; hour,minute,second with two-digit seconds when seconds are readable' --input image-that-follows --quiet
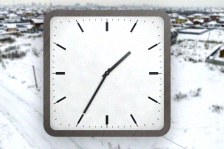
1,35
